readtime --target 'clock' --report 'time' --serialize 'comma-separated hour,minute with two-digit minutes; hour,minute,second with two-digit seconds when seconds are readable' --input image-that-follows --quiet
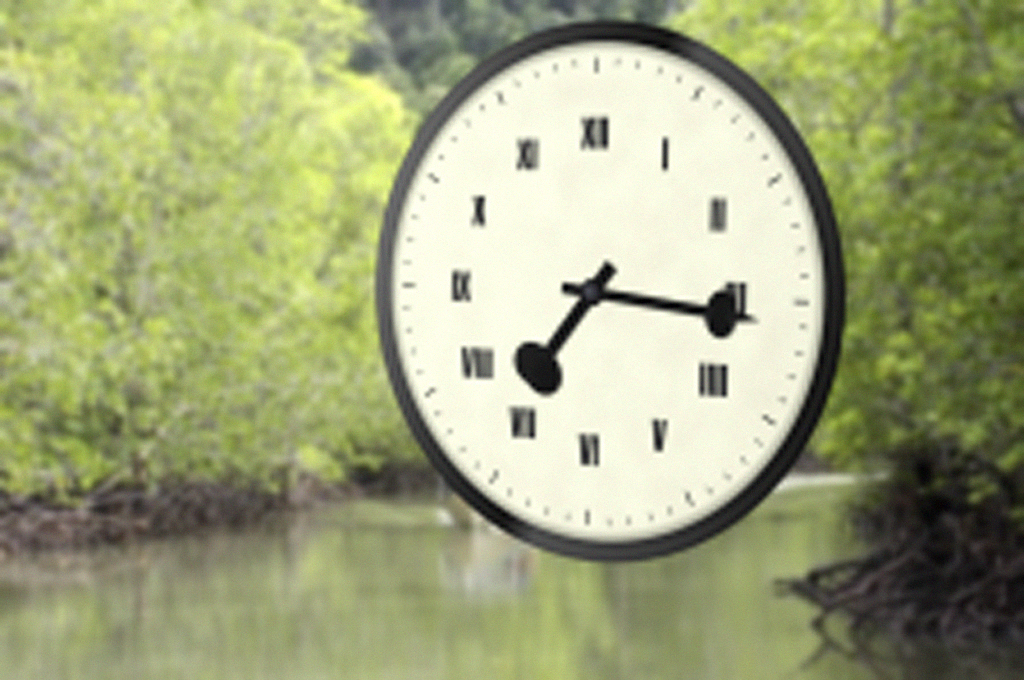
7,16
